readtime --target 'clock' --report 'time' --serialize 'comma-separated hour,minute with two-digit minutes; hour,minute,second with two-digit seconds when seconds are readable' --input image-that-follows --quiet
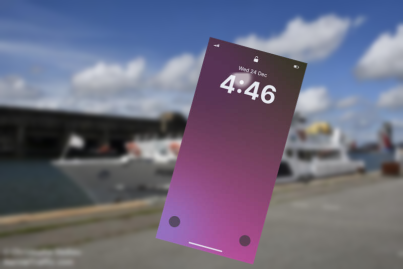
4,46
